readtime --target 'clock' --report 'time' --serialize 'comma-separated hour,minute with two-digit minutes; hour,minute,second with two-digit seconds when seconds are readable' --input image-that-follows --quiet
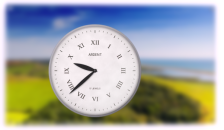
9,38
